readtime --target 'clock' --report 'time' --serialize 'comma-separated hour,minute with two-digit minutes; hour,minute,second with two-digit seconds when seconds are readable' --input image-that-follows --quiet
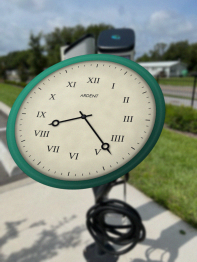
8,23
